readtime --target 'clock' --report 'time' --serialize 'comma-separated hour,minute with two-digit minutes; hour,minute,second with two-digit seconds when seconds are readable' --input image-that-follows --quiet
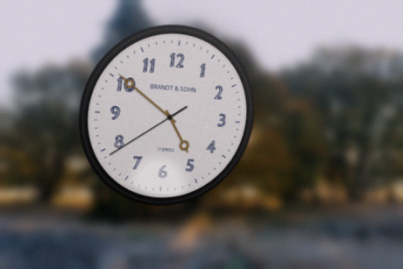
4,50,39
